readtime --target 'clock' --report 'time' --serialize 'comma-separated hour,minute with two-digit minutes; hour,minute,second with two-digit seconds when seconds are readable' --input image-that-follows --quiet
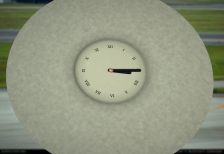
3,15
